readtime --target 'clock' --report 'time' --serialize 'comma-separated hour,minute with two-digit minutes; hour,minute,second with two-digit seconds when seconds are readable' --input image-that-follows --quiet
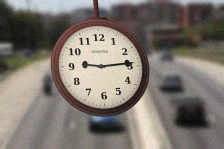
9,14
